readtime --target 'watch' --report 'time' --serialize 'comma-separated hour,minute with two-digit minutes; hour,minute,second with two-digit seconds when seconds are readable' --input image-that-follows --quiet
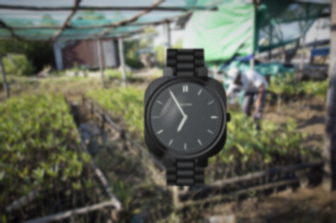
6,55
